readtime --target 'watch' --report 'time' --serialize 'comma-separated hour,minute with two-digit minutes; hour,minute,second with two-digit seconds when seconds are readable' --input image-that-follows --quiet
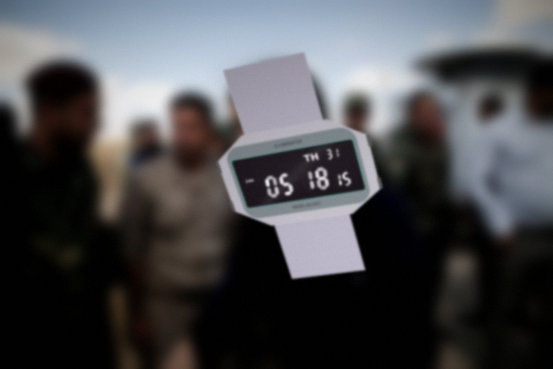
5,18,15
